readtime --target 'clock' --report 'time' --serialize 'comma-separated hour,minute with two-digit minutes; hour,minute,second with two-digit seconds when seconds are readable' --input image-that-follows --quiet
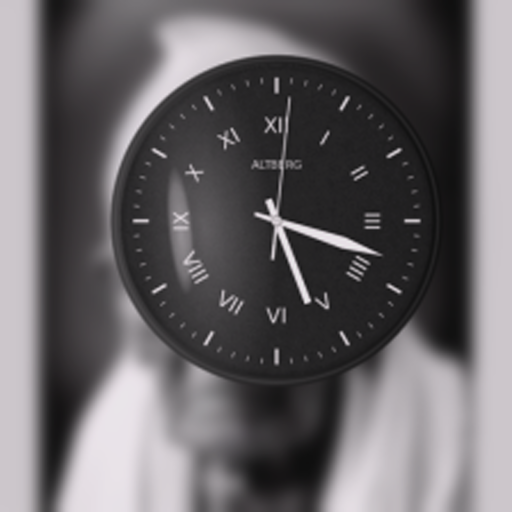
5,18,01
